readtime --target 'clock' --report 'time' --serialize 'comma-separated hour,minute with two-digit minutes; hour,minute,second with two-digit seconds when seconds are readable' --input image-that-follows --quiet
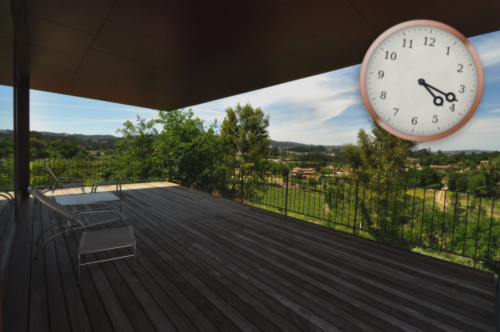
4,18
